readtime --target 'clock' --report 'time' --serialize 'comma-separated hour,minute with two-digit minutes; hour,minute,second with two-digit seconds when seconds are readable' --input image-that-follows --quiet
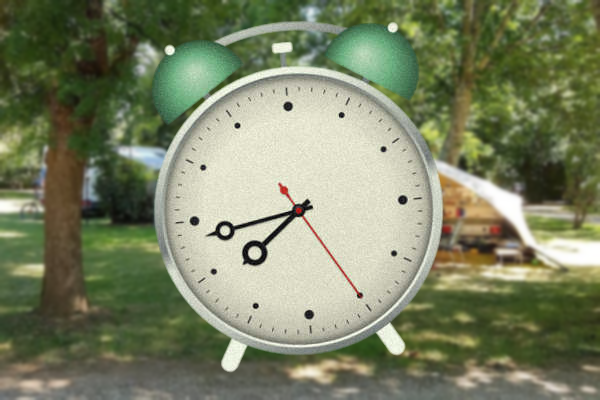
7,43,25
